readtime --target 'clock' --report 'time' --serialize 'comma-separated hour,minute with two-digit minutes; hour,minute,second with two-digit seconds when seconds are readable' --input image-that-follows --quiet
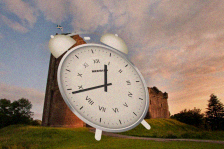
12,44
